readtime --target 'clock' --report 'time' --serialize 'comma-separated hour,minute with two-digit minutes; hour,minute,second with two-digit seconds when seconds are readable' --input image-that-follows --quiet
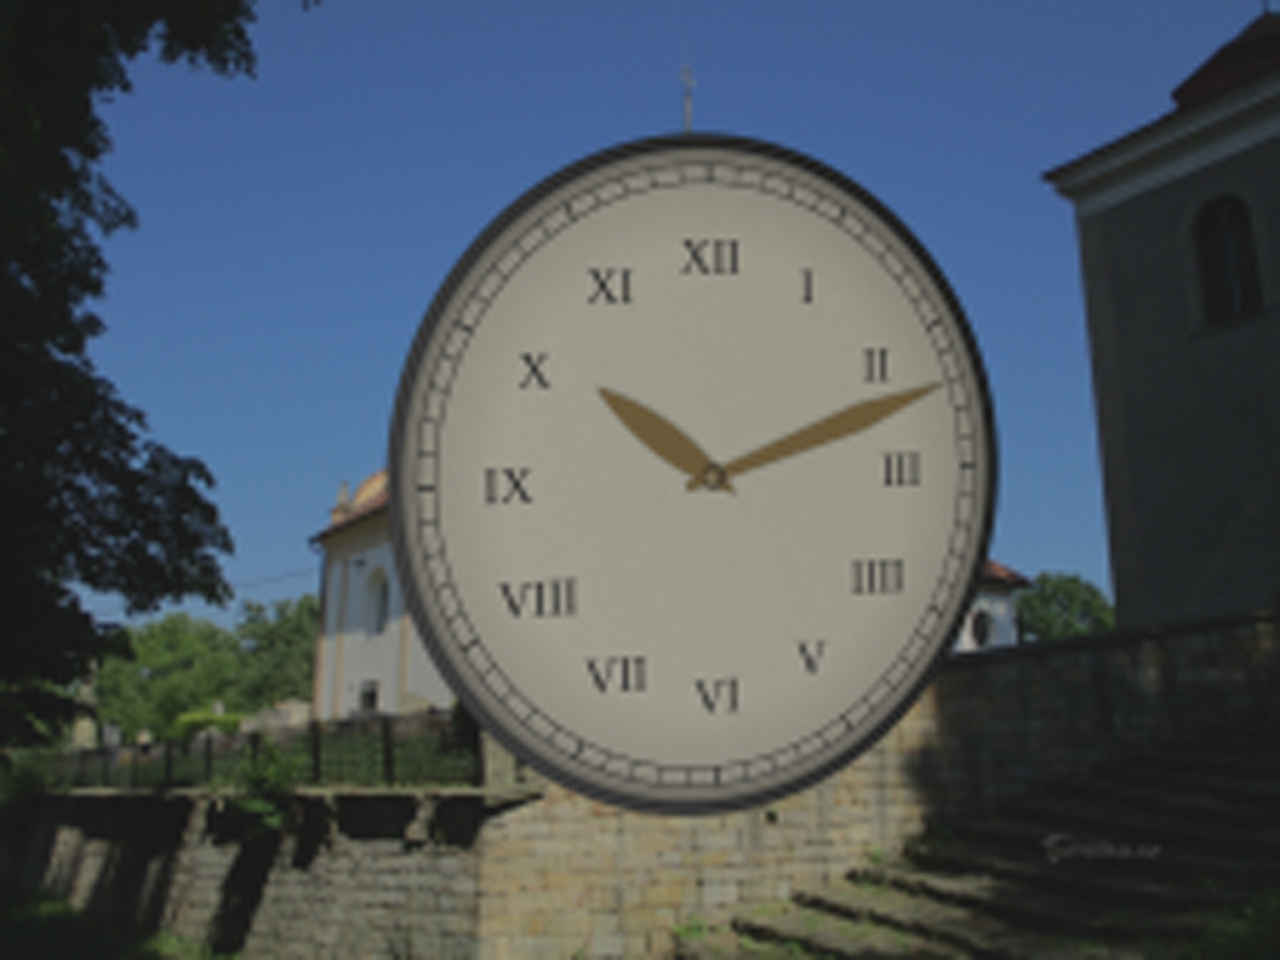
10,12
